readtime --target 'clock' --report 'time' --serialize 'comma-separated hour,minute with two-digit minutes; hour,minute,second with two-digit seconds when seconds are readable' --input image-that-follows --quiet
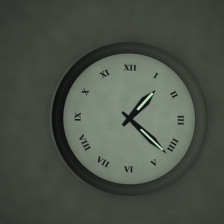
1,22
